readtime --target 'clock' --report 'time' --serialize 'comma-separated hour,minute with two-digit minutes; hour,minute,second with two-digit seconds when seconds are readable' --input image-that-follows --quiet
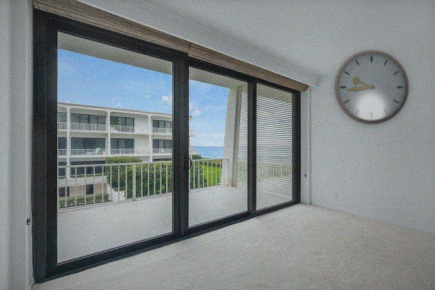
9,44
